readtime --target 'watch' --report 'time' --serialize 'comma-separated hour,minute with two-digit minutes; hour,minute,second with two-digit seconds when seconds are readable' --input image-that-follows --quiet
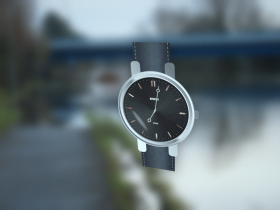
7,02
